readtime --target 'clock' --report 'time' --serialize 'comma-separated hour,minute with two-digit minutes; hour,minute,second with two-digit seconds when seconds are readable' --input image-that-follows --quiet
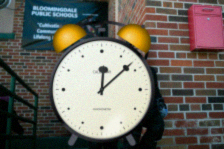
12,08
